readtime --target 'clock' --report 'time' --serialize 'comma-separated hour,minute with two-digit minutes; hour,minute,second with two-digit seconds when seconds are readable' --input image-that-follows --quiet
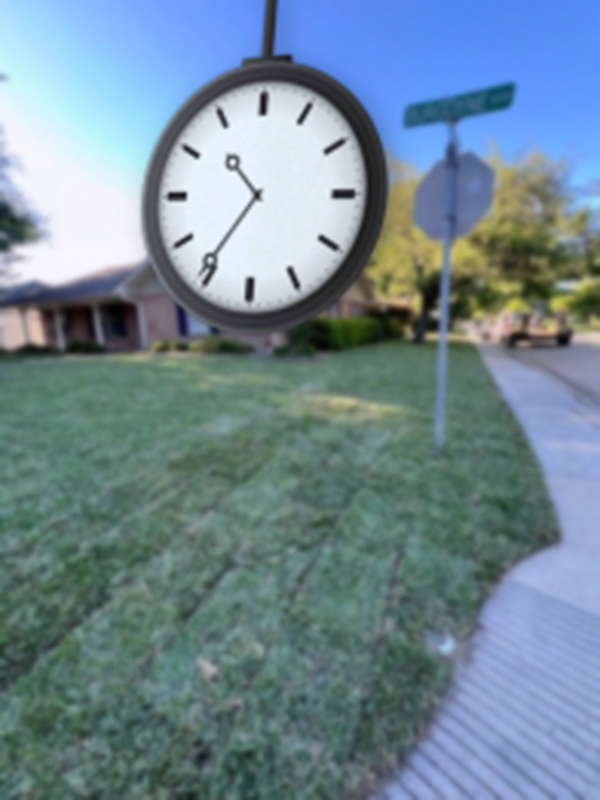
10,36
